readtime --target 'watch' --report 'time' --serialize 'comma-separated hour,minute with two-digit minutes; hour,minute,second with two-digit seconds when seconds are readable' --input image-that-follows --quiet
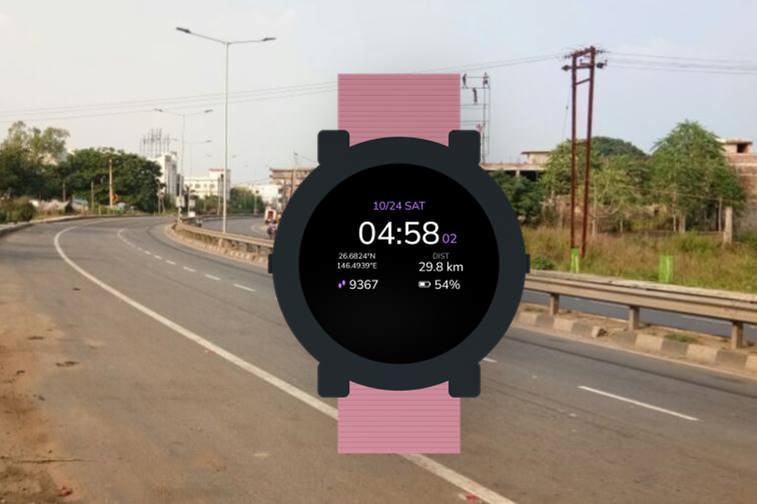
4,58,02
